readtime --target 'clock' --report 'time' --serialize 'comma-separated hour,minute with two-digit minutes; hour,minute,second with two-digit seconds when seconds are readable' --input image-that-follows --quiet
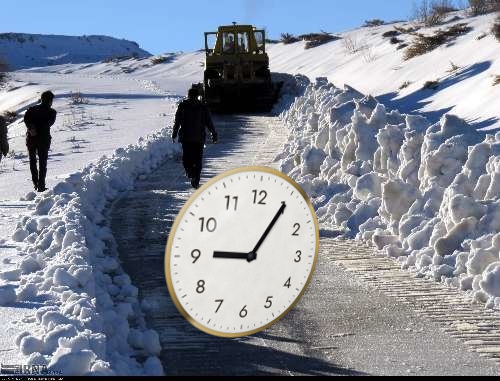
9,05
